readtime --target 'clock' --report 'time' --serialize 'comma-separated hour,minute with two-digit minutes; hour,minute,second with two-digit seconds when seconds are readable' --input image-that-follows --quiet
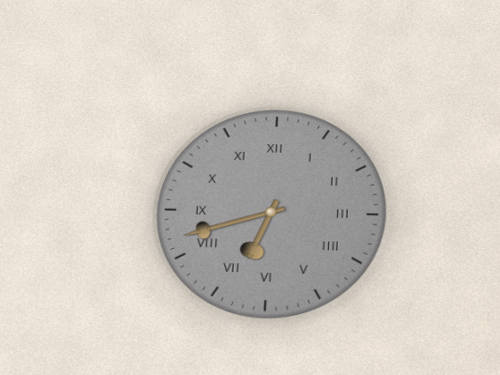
6,42
